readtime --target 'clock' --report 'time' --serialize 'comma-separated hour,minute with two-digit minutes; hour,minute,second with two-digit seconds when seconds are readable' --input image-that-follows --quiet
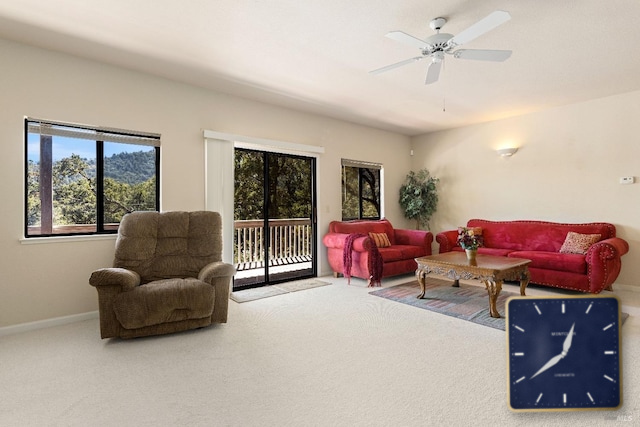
12,39
